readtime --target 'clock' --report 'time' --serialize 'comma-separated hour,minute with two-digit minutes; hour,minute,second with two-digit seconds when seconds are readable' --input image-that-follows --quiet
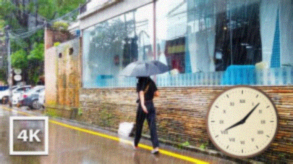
8,07
